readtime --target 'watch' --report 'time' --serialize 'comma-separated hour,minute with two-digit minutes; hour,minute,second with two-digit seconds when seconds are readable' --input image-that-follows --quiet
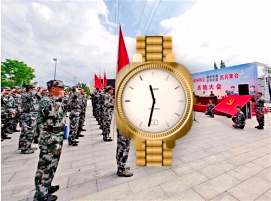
11,32
